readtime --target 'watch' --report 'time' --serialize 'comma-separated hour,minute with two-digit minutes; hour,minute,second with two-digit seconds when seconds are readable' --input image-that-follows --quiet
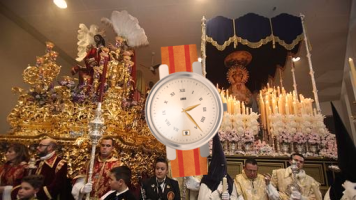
2,24
